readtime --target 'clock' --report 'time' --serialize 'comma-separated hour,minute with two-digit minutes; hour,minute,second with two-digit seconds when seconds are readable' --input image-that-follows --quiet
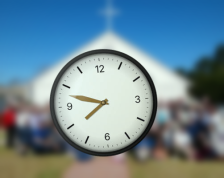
7,48
